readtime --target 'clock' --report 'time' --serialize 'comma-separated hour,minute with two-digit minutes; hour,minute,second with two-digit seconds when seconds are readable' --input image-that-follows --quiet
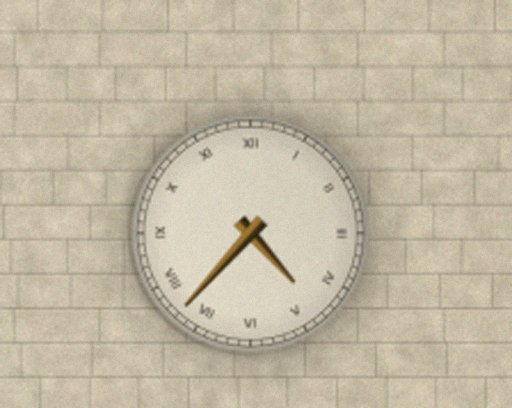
4,37
